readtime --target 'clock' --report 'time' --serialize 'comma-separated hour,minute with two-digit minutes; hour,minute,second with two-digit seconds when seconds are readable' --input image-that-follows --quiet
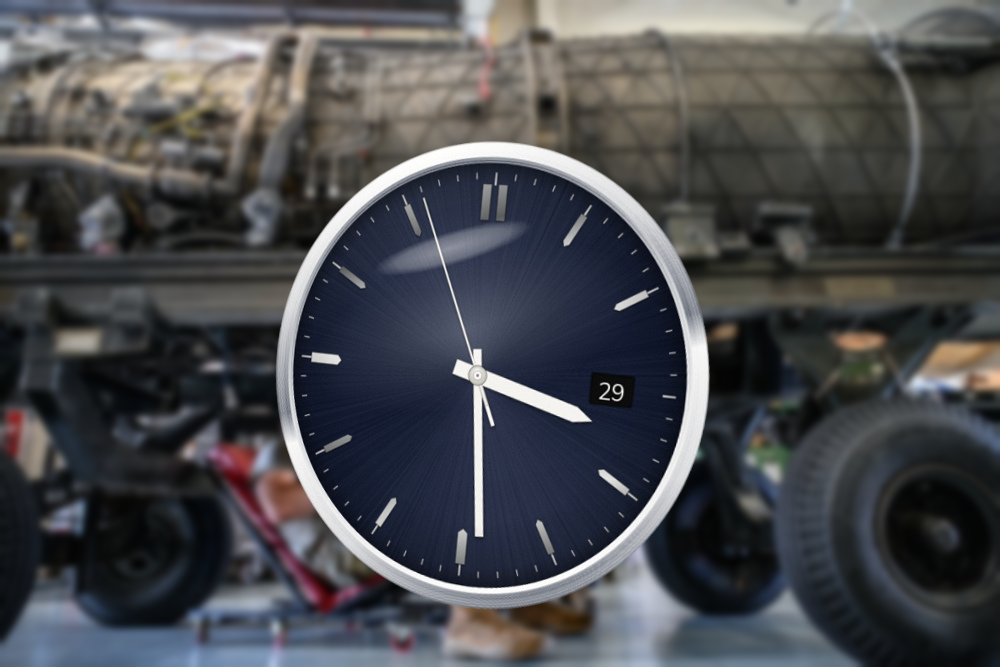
3,28,56
